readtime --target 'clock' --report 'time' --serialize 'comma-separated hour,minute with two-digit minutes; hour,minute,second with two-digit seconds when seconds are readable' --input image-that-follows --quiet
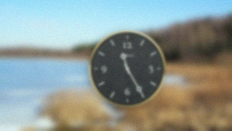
11,25
